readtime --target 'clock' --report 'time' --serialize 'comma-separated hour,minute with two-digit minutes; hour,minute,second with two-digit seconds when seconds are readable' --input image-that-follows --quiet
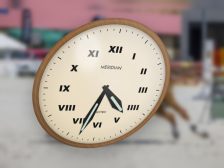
4,33
